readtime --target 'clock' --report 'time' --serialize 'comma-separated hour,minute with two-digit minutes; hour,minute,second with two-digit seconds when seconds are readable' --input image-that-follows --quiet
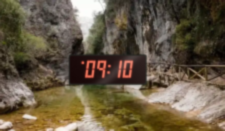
9,10
